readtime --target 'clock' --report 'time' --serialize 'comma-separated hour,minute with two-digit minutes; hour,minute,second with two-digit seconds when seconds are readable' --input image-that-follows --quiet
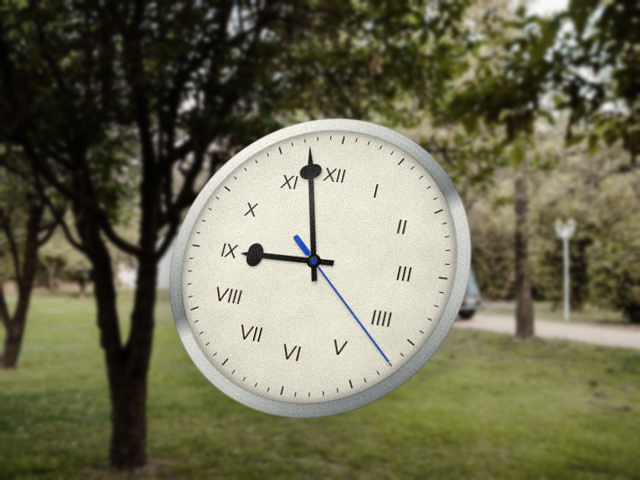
8,57,22
